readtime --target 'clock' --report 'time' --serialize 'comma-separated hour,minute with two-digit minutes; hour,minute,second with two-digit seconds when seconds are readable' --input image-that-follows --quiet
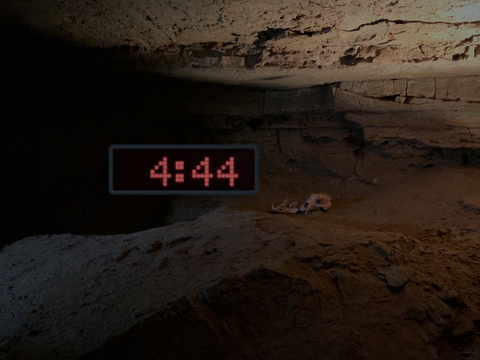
4,44
